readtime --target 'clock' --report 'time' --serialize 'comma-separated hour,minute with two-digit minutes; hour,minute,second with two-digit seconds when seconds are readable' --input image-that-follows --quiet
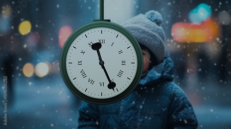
11,26
